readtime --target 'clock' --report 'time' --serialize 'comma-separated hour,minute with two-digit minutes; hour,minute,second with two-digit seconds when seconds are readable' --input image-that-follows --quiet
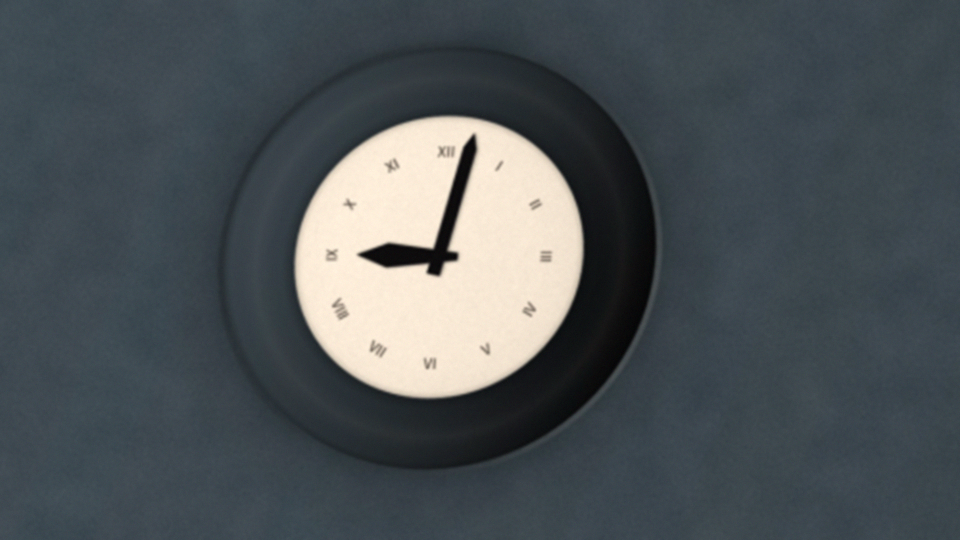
9,02
